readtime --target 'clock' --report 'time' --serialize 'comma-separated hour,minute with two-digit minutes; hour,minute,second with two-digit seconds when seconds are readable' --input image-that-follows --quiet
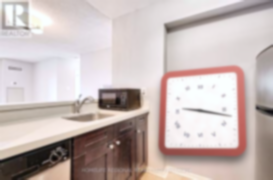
9,17
